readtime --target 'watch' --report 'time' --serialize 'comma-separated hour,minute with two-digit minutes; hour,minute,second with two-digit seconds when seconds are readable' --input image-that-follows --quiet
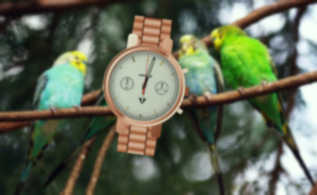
6,02
